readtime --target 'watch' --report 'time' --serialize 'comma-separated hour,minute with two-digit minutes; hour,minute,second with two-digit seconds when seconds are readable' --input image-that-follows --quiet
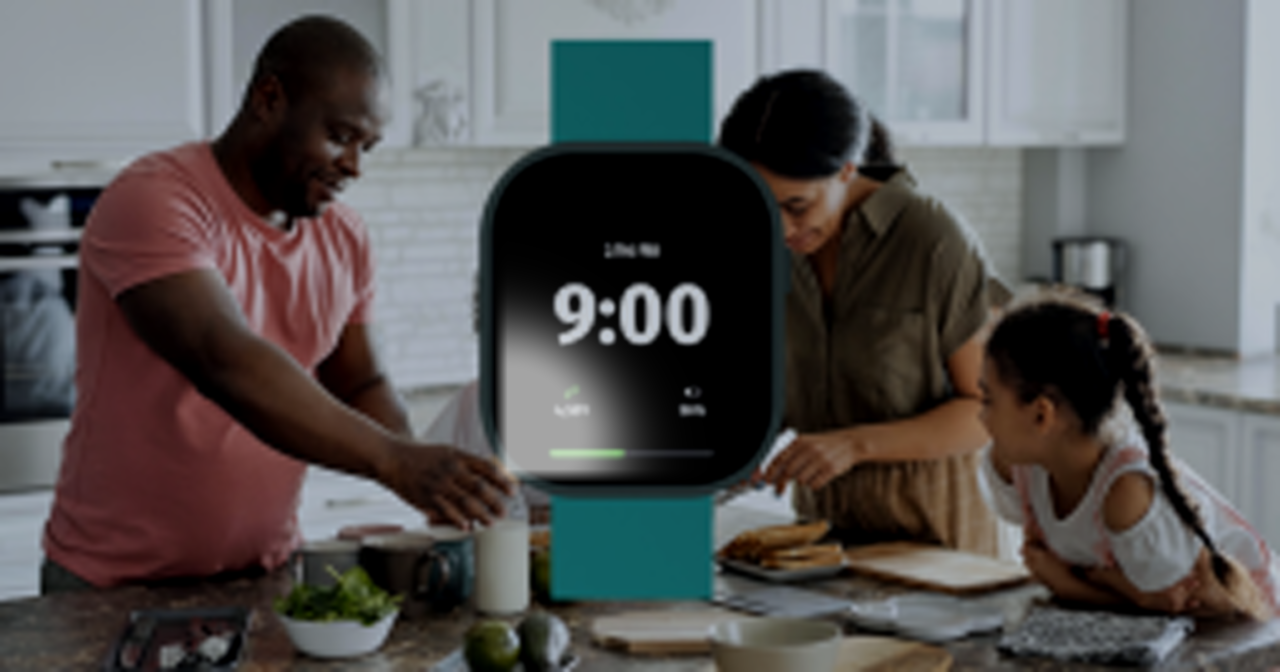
9,00
